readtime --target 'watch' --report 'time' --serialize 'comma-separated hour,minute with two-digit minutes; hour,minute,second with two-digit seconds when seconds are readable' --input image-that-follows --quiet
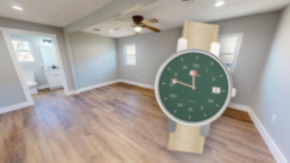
11,47
